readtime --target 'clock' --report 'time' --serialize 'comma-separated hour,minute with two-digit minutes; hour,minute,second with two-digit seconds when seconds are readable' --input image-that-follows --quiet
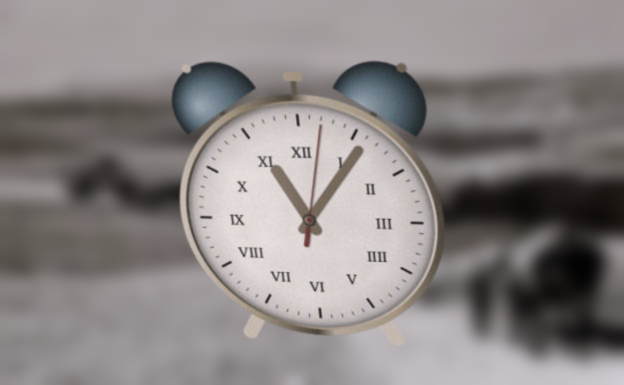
11,06,02
